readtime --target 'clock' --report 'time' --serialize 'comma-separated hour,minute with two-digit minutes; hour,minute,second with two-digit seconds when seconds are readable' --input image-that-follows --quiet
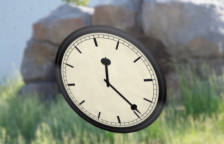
12,24
